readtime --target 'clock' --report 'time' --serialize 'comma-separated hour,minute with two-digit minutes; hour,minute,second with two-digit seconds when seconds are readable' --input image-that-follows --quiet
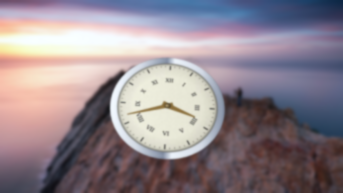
3,42
